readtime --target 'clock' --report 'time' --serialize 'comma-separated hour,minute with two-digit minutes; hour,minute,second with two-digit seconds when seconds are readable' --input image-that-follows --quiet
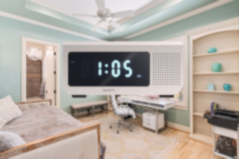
1,05
